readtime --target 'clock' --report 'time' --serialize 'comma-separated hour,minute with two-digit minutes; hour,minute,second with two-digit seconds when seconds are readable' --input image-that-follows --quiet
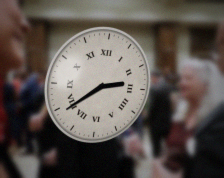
2,39
